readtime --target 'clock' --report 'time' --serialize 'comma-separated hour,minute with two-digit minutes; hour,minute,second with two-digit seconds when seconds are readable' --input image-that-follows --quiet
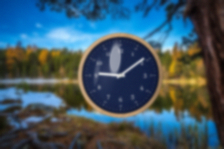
9,09
